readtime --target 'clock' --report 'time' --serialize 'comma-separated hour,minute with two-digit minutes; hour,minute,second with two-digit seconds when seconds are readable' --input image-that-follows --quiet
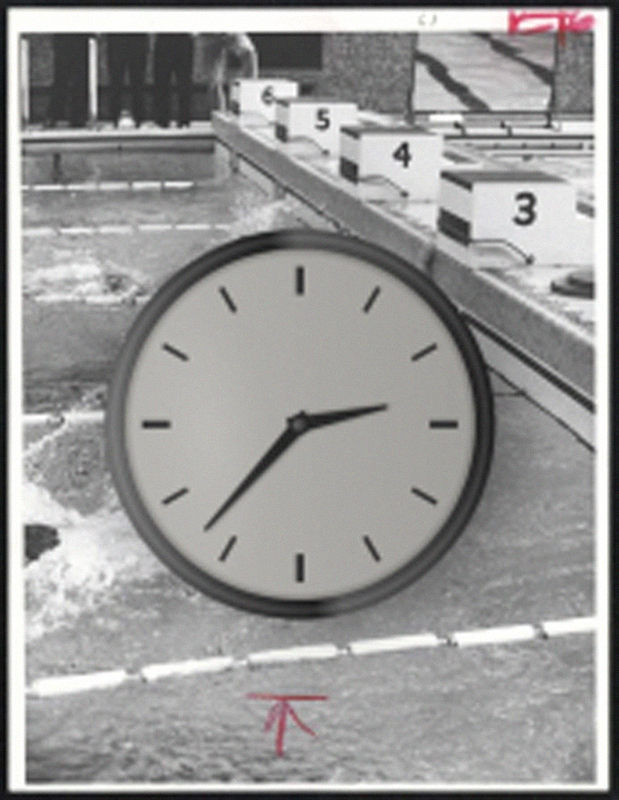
2,37
